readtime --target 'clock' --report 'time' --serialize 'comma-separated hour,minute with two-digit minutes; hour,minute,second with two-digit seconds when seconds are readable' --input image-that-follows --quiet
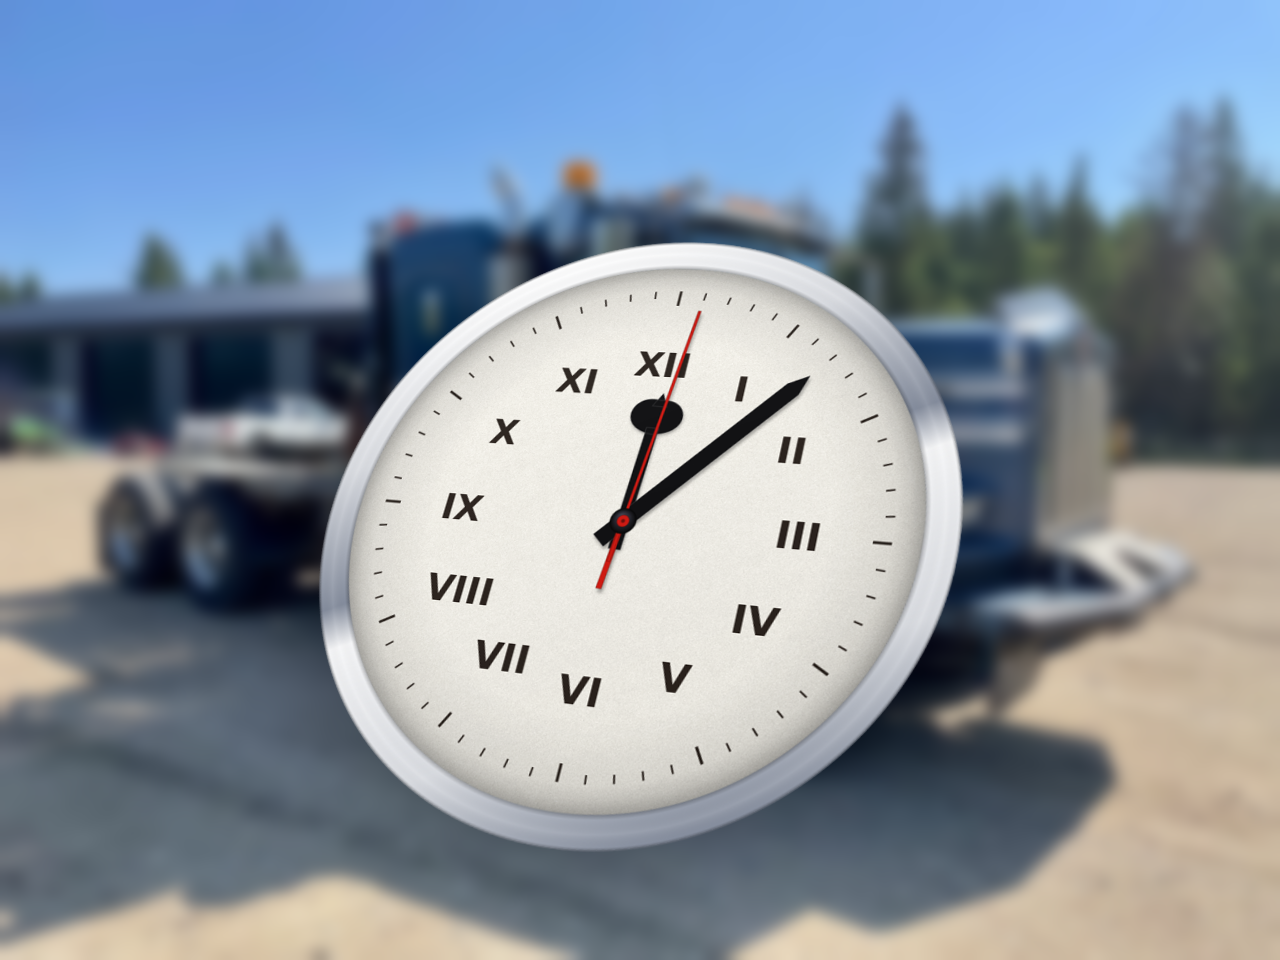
12,07,01
